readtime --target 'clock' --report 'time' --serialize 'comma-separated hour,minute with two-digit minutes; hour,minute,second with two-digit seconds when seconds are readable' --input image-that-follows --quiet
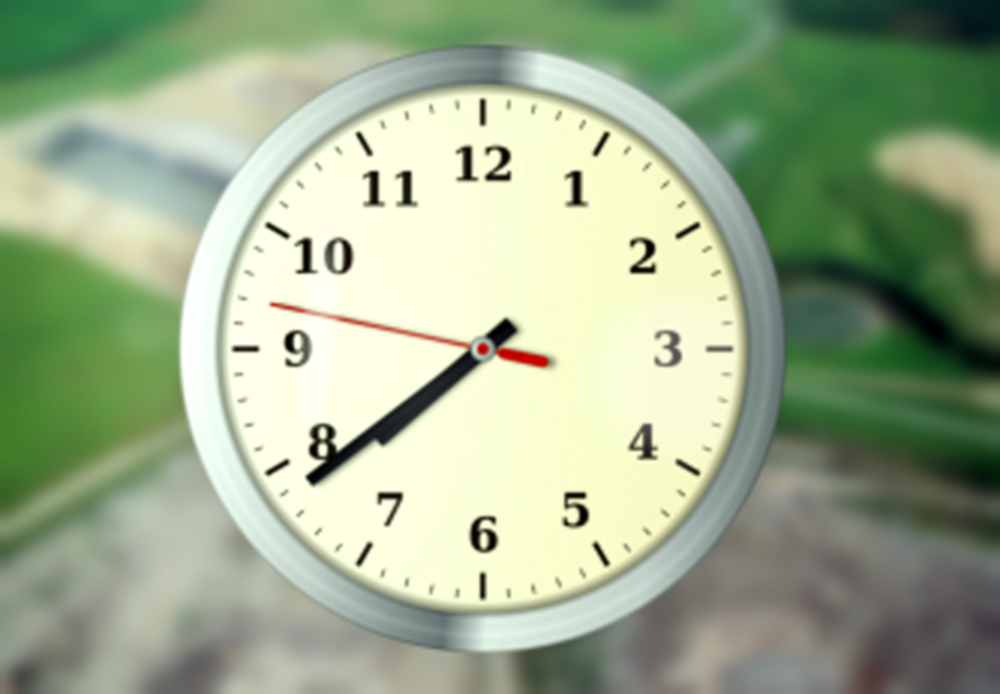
7,38,47
